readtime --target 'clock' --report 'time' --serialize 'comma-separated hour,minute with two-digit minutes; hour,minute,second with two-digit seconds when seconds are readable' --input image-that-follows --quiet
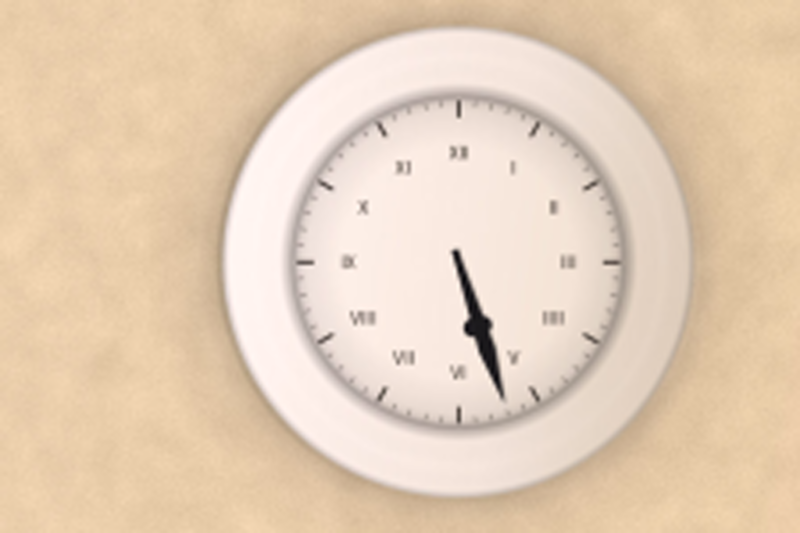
5,27
